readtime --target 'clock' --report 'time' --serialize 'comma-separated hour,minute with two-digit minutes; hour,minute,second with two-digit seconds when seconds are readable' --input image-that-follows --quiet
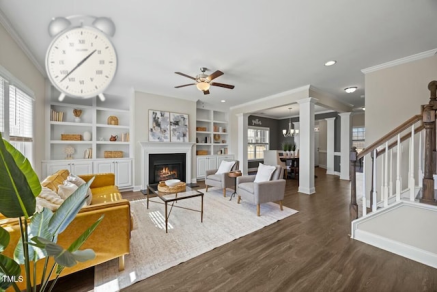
1,38
